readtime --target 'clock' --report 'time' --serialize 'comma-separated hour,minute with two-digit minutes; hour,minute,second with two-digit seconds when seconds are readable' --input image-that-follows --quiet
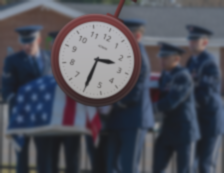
2,30
